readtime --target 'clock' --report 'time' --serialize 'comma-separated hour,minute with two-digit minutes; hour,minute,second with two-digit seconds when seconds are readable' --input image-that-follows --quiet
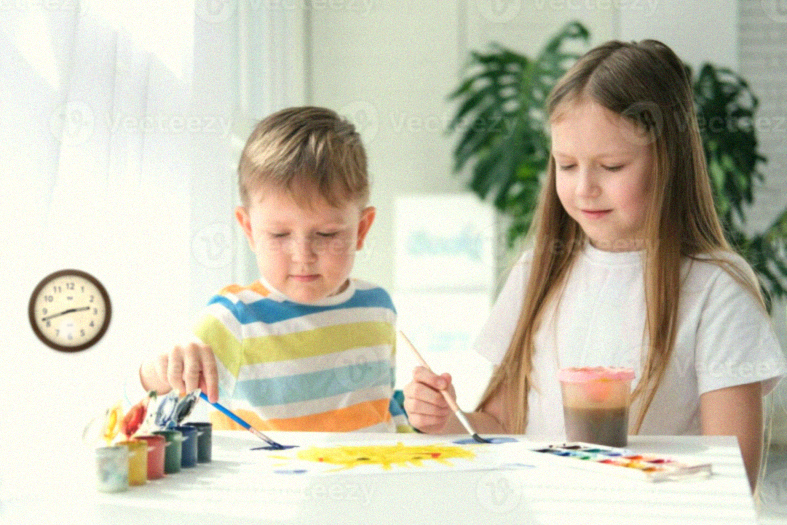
2,42
